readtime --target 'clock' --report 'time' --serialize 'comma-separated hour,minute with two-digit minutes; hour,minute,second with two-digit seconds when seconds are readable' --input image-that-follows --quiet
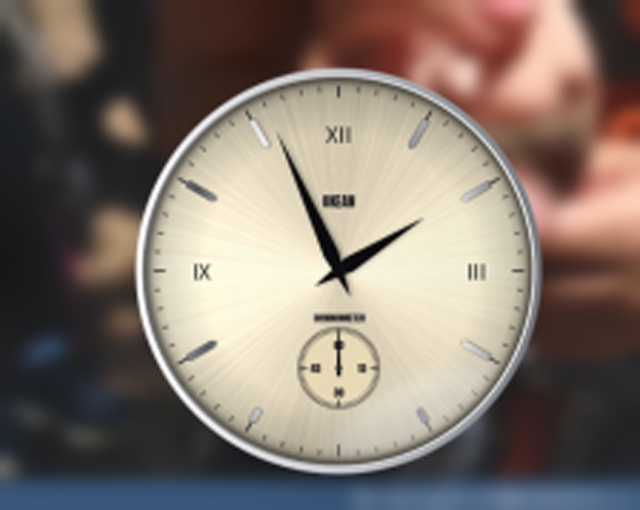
1,56
